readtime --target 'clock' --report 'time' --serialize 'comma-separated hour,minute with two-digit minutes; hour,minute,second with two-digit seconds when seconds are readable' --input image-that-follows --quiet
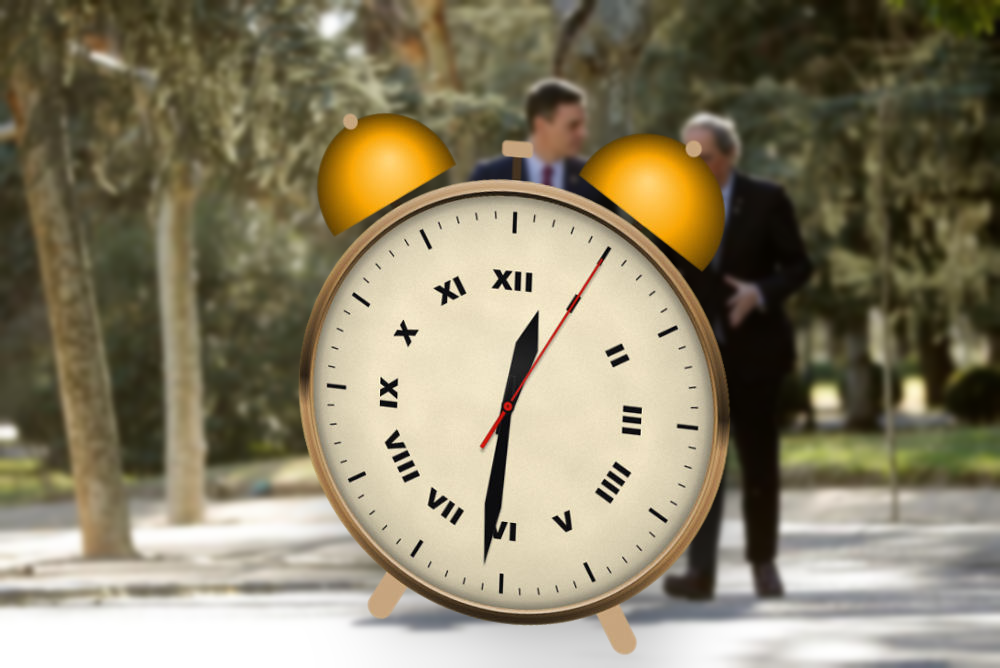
12,31,05
